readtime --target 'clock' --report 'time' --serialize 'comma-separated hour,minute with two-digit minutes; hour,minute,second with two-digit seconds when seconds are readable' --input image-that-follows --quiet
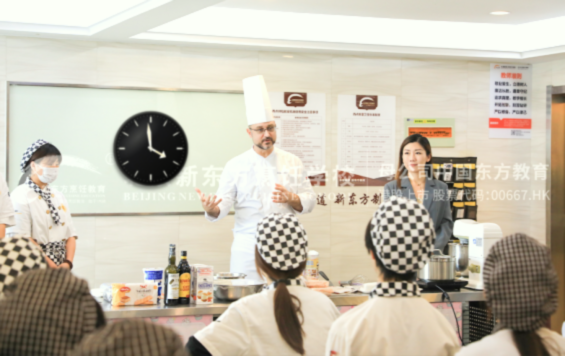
3,59
